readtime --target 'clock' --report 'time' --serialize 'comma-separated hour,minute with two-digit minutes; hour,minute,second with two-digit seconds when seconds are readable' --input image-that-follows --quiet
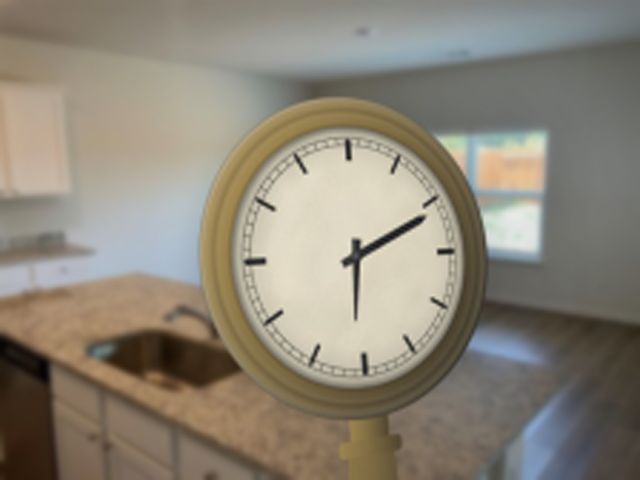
6,11
